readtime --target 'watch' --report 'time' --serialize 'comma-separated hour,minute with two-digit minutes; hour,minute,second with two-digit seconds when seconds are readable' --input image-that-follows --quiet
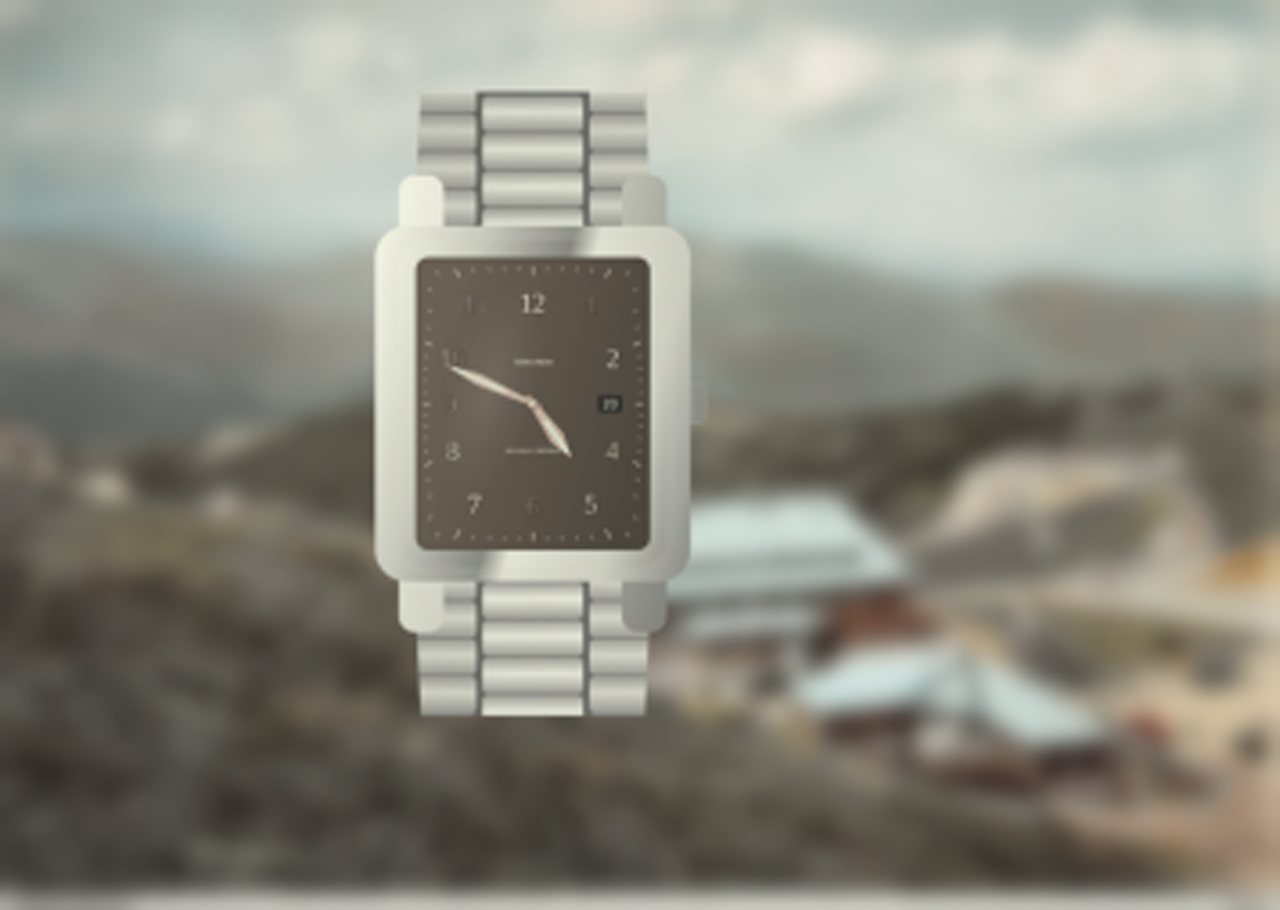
4,49
